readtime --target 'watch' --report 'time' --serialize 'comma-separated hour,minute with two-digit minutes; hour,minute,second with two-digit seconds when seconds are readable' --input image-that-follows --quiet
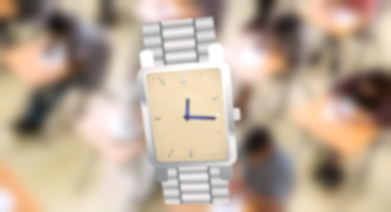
12,16
